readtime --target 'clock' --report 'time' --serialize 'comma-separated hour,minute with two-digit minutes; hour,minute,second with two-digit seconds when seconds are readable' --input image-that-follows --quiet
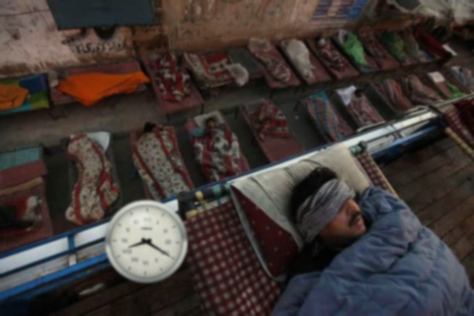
8,20
